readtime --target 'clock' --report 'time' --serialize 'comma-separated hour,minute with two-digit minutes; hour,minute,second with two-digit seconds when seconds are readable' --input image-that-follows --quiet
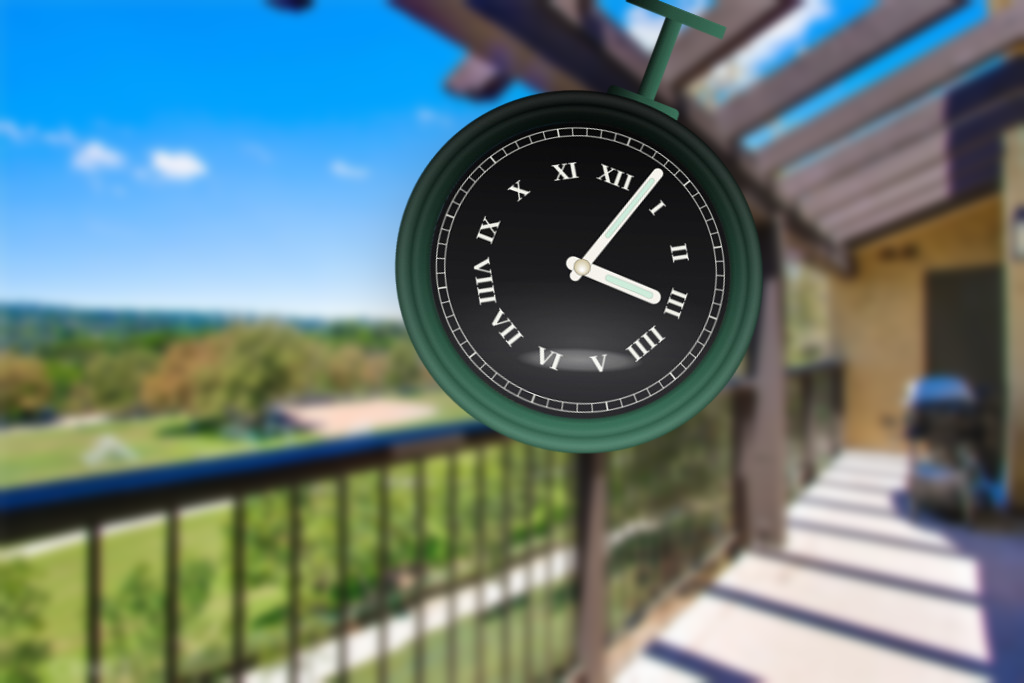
3,03
